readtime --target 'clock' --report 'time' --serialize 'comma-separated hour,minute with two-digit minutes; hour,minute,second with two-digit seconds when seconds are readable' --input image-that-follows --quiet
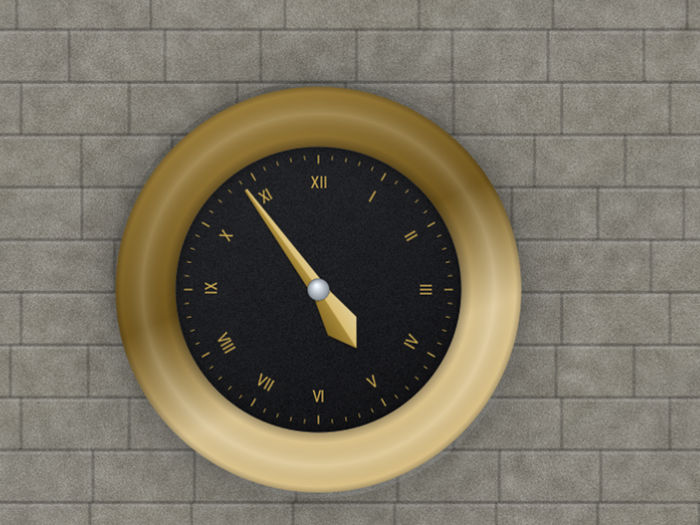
4,54
